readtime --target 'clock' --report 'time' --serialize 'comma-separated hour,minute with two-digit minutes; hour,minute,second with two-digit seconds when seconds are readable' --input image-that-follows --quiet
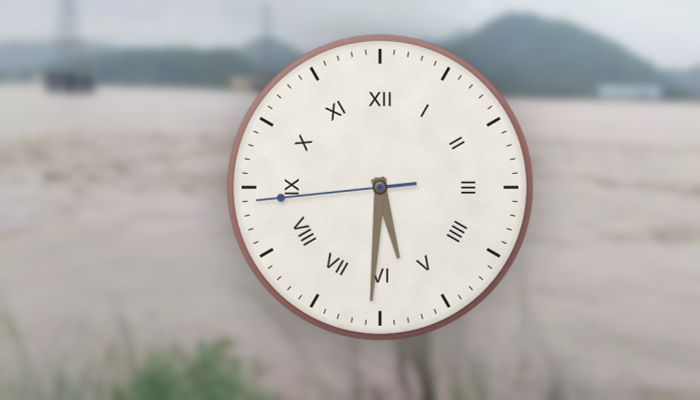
5,30,44
